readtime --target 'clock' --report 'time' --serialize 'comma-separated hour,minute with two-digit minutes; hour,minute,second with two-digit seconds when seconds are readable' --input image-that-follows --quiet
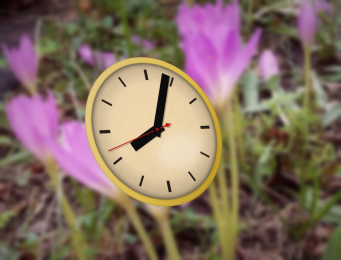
8,03,42
